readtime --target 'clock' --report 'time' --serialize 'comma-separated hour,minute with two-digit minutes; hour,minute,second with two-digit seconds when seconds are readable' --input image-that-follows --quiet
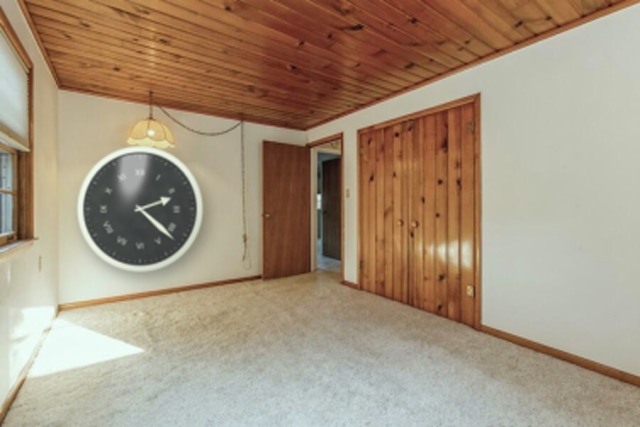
2,22
